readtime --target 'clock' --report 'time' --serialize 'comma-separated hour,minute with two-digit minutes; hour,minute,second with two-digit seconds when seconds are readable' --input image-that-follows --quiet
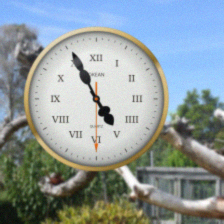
4,55,30
